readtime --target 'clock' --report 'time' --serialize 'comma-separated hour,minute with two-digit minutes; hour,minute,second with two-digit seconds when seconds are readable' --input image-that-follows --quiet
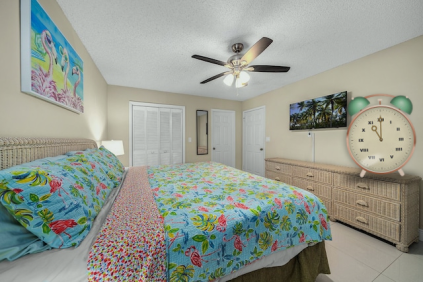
11,00
